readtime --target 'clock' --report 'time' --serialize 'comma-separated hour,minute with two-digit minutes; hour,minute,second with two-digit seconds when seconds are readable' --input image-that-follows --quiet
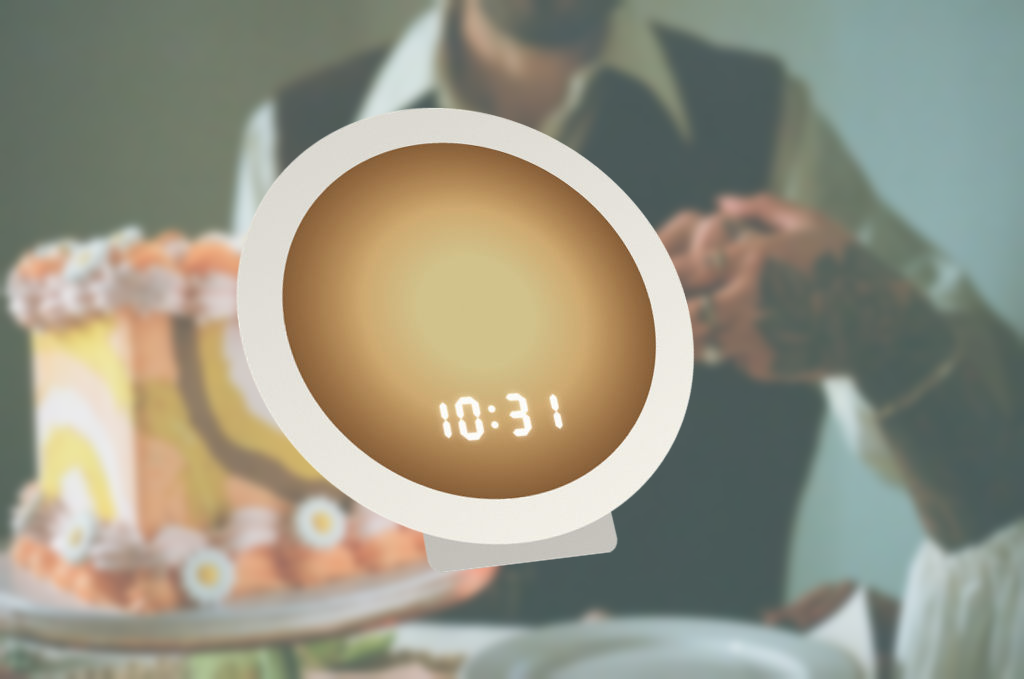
10,31
